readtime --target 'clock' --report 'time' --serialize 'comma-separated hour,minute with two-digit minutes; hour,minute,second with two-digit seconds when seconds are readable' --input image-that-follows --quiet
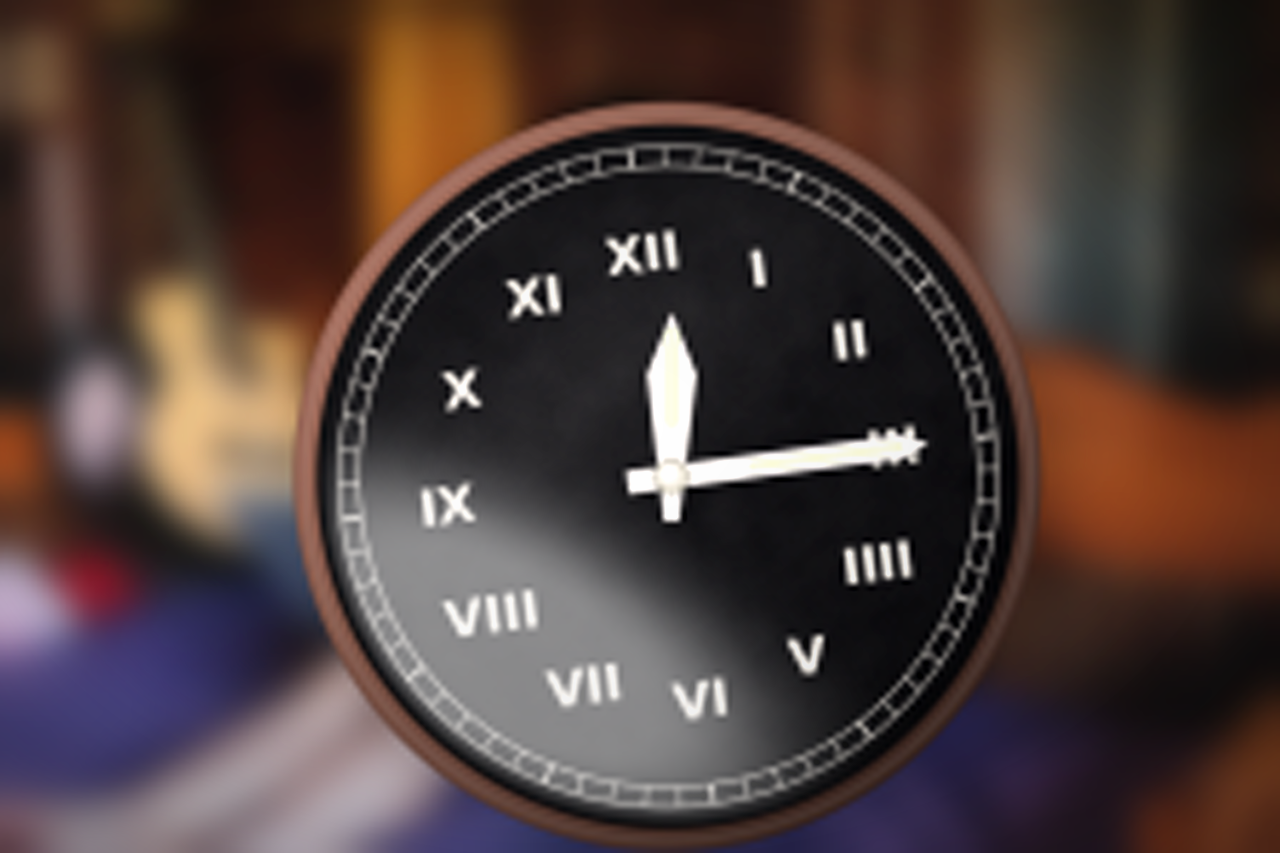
12,15
